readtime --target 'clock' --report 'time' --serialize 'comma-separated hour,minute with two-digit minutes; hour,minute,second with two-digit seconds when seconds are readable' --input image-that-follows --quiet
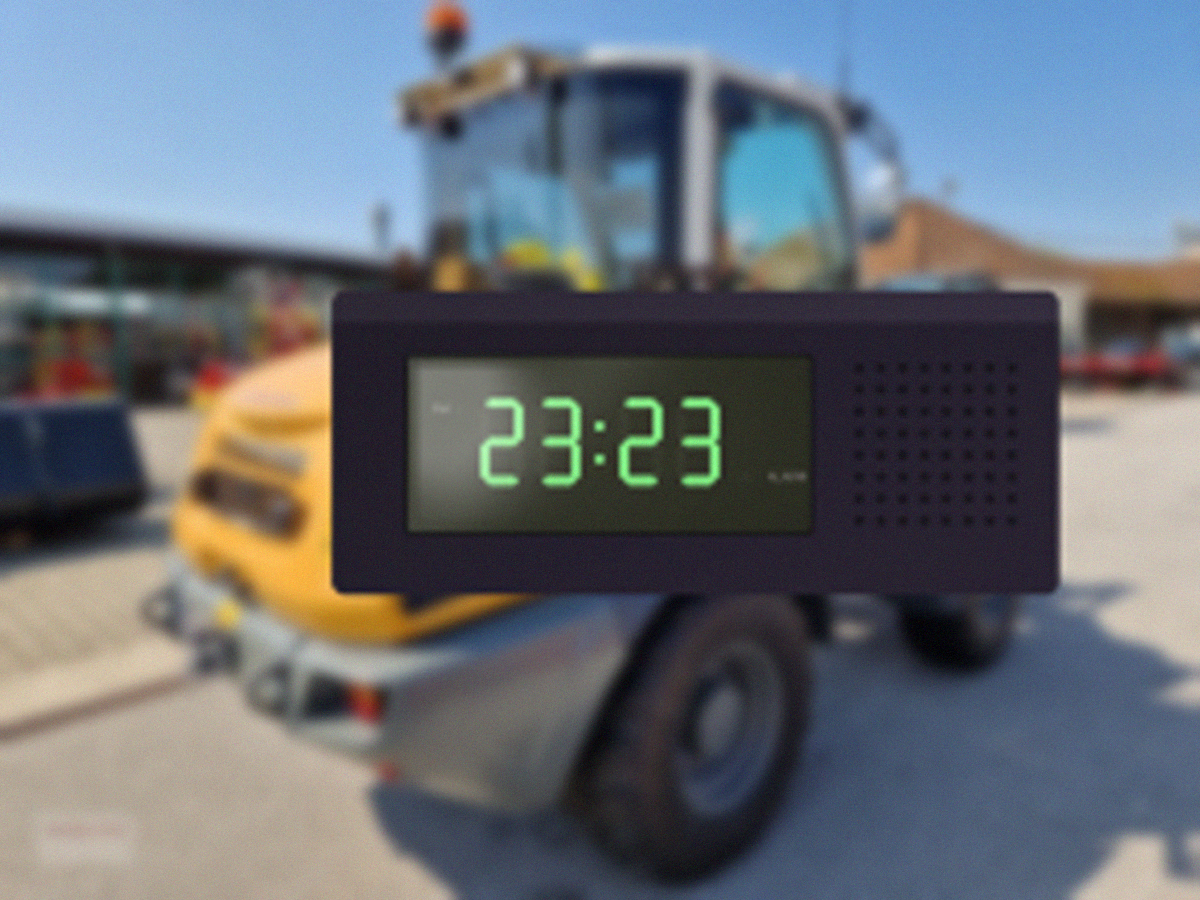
23,23
